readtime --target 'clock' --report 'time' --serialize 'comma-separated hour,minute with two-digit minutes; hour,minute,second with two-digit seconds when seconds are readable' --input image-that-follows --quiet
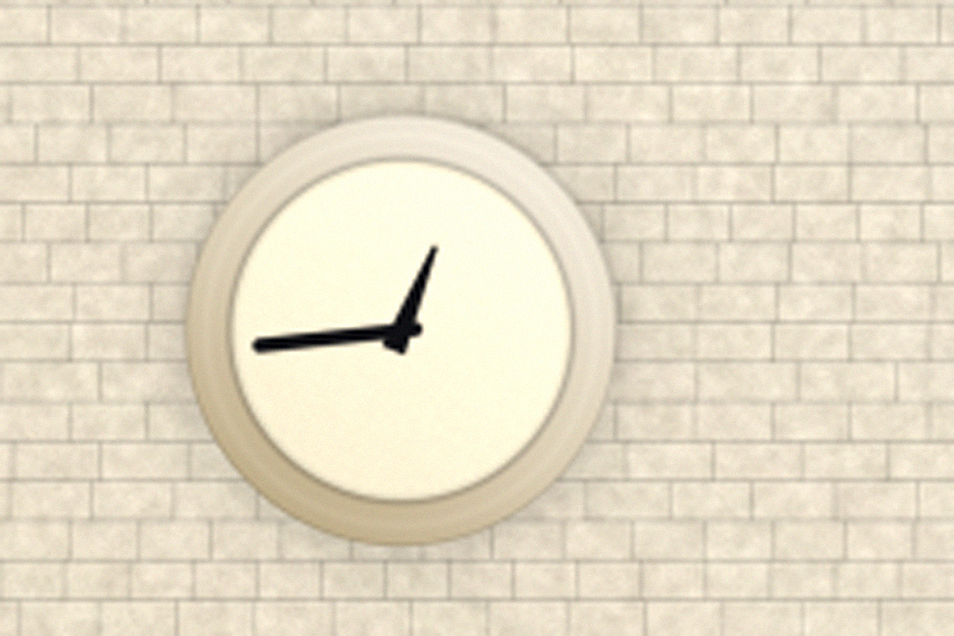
12,44
